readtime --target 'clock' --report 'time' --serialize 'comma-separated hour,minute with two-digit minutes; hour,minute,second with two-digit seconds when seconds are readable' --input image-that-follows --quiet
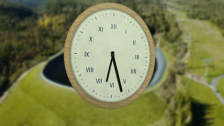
6,27
